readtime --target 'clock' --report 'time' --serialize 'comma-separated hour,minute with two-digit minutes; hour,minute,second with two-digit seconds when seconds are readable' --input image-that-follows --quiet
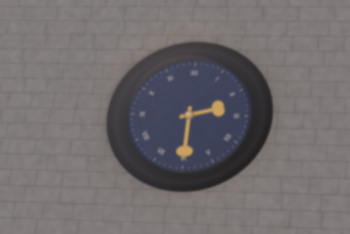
2,30
